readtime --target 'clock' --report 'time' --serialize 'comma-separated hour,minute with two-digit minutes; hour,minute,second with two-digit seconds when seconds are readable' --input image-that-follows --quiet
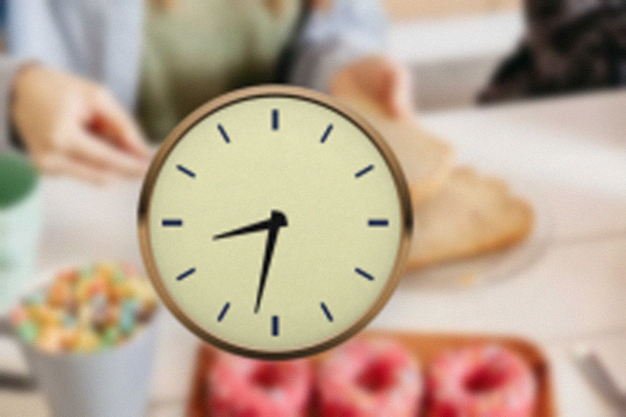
8,32
